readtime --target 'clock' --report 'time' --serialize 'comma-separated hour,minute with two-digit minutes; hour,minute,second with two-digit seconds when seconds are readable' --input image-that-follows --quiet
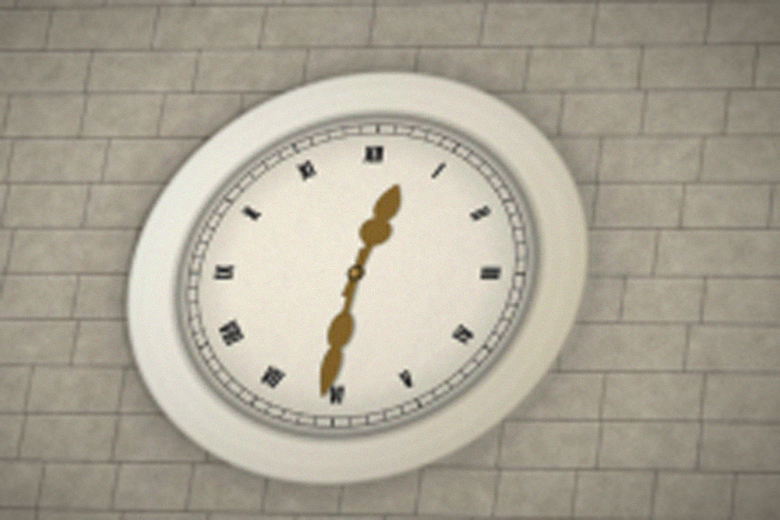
12,31
